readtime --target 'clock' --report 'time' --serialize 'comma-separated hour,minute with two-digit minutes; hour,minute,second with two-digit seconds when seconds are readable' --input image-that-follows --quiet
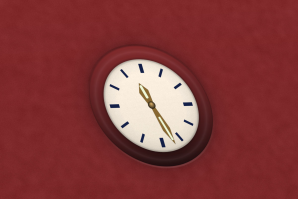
11,27
